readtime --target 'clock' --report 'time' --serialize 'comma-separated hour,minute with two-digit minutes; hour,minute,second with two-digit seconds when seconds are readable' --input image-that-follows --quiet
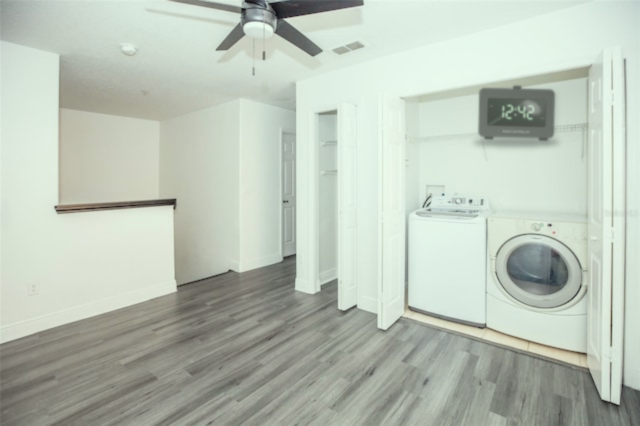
12,42
